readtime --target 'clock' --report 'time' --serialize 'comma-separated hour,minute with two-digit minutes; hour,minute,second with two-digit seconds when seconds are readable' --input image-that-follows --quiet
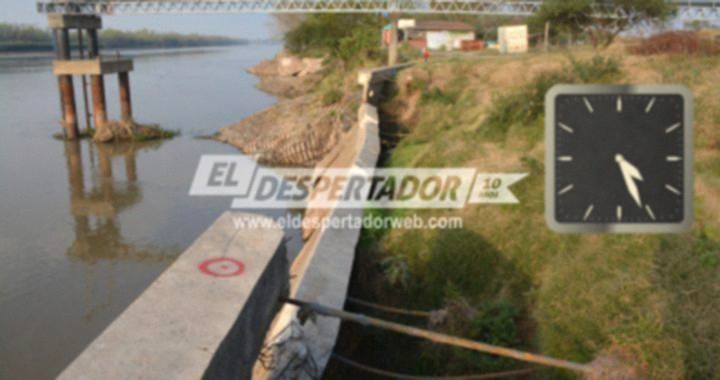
4,26
